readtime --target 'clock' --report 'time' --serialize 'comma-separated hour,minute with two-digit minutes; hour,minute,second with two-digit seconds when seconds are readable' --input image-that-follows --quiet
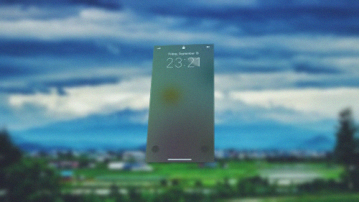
23,21
